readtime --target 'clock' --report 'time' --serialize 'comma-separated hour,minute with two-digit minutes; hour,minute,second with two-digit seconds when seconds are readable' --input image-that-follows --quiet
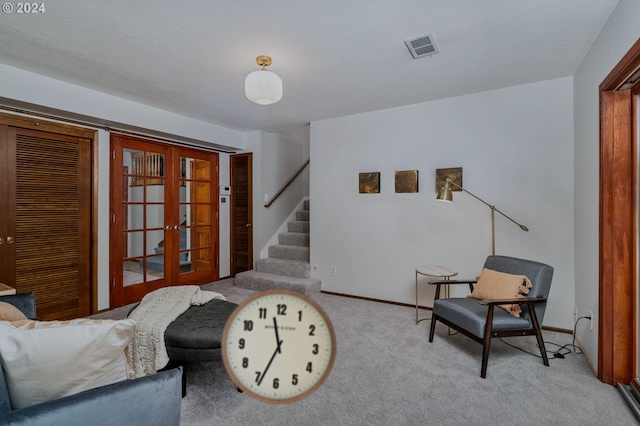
11,34
